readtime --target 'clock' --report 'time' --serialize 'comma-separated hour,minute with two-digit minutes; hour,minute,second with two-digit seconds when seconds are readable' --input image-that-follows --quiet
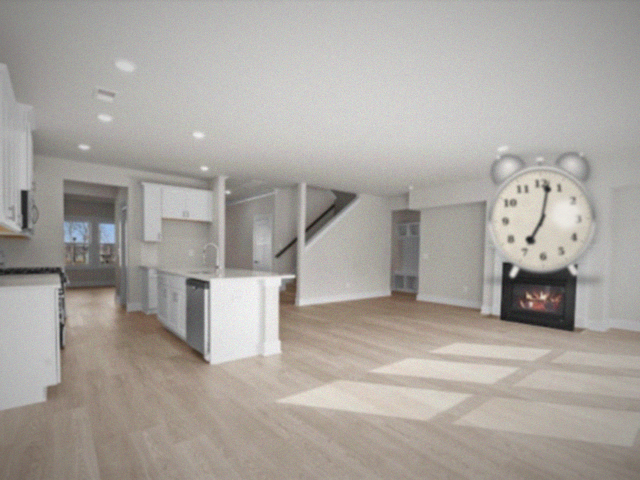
7,02
